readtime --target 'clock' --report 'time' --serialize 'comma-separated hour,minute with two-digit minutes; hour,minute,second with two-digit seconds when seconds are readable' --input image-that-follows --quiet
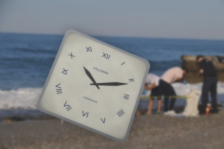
10,11
